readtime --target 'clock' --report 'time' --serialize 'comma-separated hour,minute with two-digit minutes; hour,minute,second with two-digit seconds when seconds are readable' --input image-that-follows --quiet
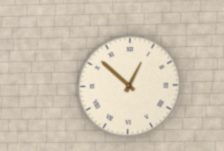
12,52
